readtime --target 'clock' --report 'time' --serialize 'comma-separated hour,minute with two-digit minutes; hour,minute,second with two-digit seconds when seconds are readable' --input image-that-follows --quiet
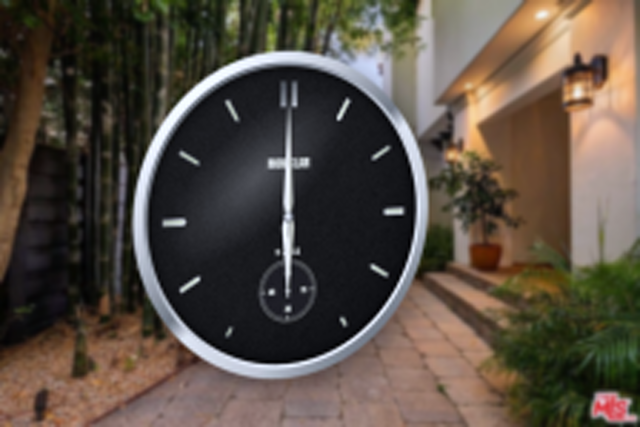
6,00
